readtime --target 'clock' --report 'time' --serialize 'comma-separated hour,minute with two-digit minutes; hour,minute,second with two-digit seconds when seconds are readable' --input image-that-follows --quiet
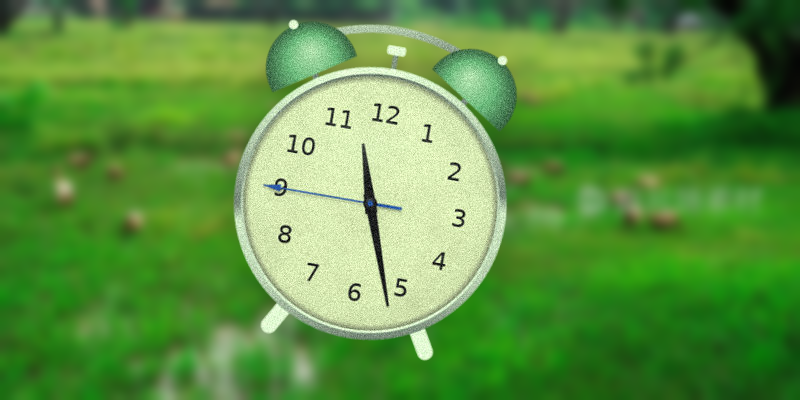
11,26,45
